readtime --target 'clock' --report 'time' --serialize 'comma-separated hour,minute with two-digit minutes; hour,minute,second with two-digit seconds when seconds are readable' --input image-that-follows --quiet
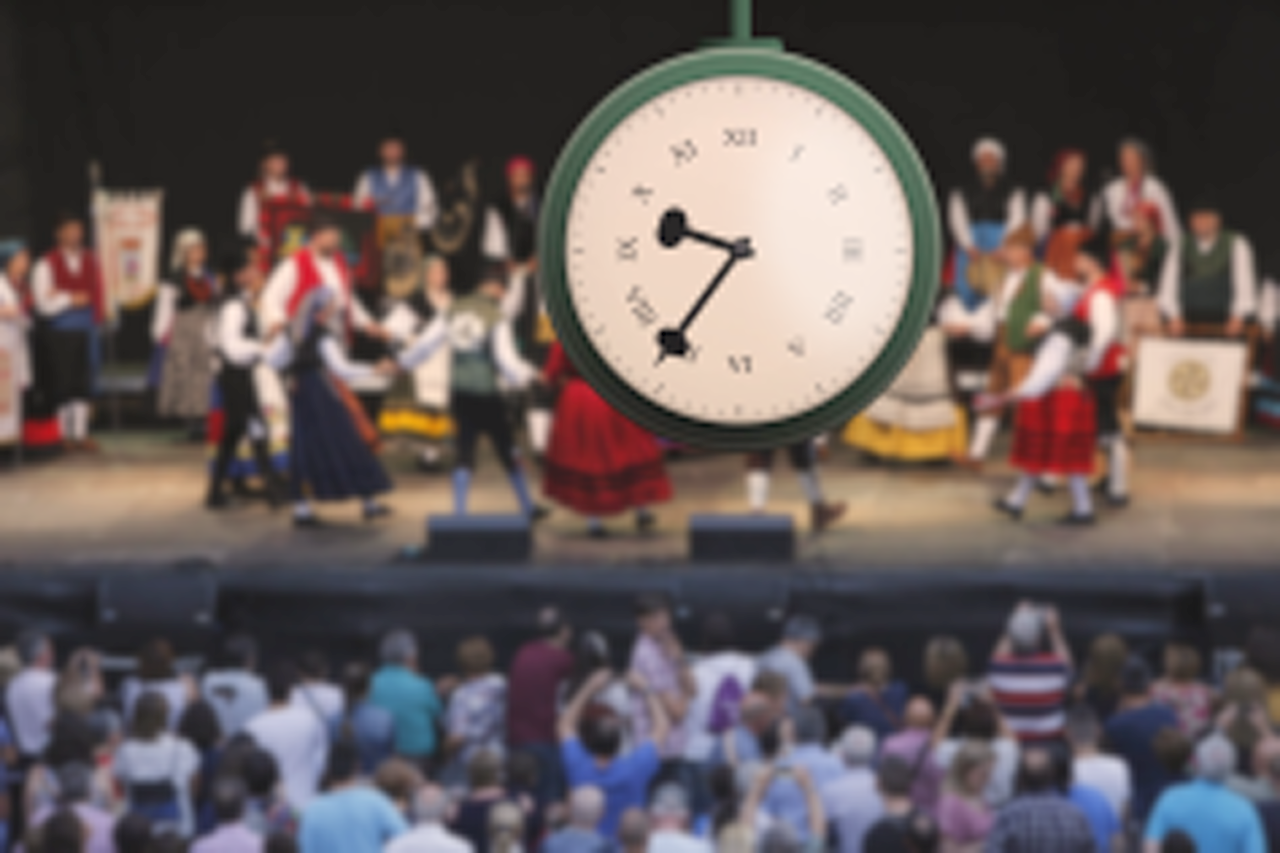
9,36
